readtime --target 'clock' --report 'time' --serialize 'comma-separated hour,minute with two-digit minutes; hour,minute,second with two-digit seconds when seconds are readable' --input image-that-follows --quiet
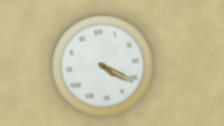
4,21
